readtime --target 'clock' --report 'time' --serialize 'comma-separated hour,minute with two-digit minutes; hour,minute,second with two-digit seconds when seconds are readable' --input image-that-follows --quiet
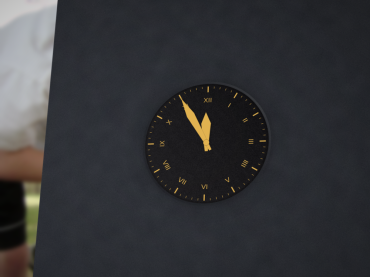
11,55
